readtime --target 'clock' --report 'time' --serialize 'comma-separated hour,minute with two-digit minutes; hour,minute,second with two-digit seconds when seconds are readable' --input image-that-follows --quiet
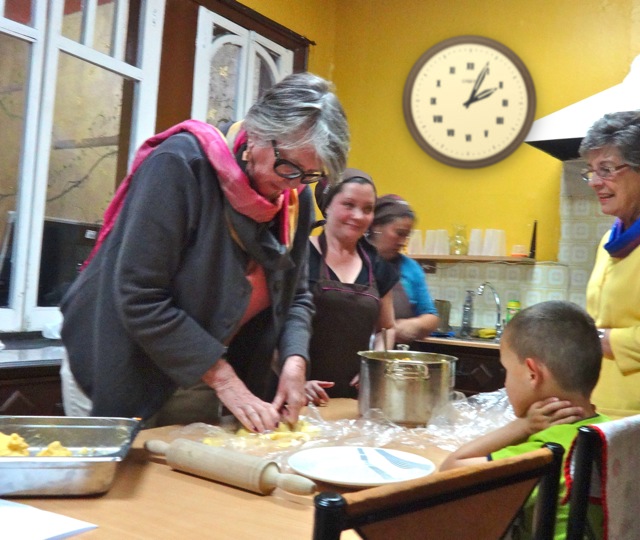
2,04
